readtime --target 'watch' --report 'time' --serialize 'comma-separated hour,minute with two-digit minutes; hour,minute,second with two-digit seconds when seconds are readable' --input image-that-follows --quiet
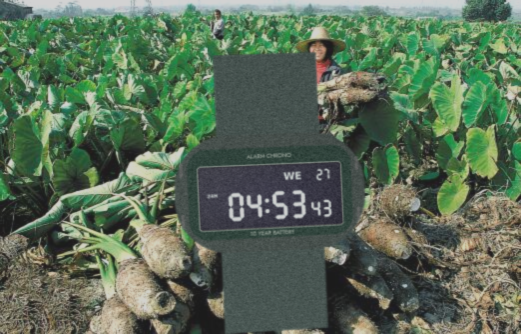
4,53,43
